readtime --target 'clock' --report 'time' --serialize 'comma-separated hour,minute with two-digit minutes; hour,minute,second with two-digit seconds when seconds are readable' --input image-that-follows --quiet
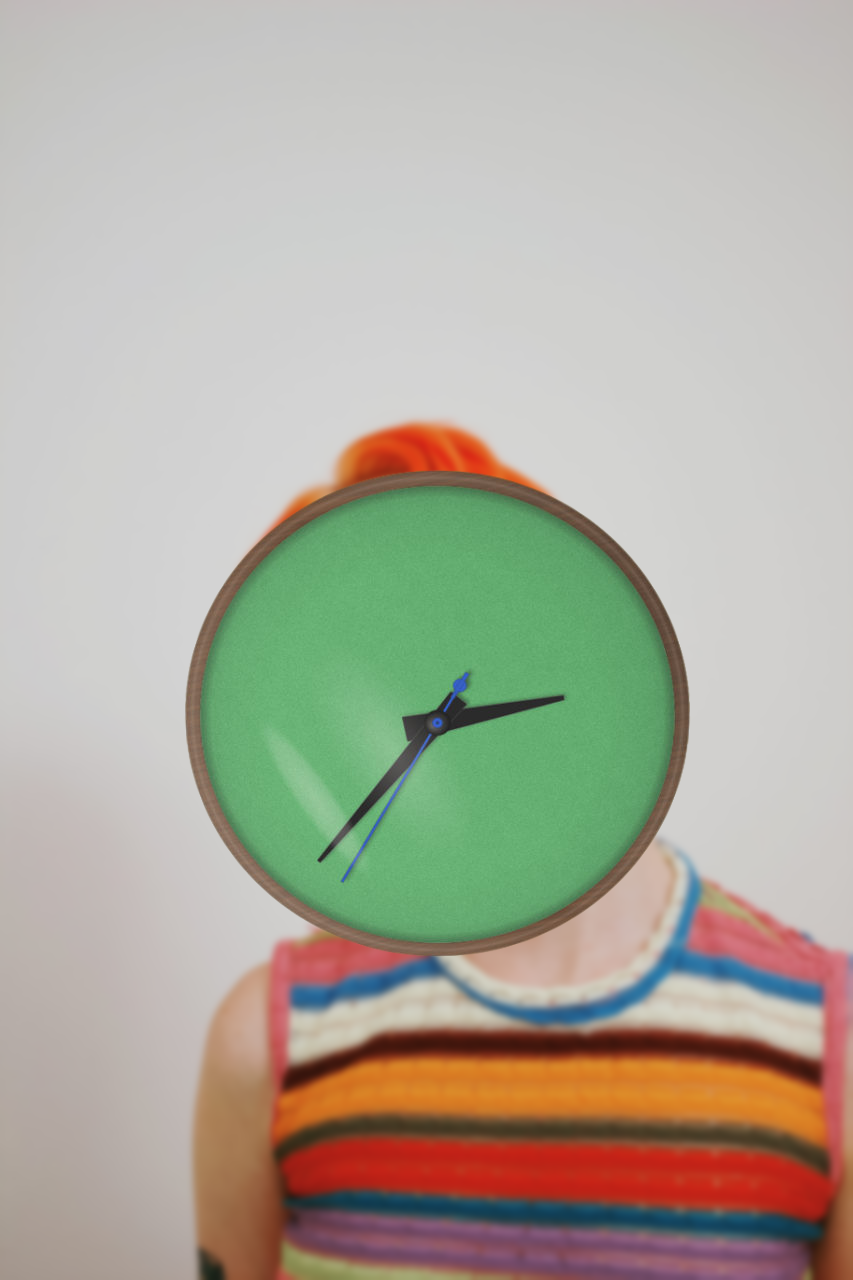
2,36,35
